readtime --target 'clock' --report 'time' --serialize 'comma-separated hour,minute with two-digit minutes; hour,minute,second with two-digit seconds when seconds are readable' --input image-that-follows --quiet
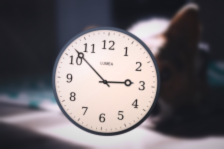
2,52
